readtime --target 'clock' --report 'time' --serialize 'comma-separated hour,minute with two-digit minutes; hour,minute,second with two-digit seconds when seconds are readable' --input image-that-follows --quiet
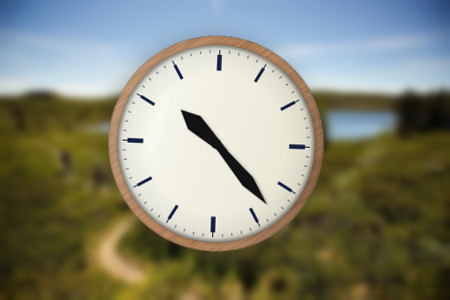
10,23
